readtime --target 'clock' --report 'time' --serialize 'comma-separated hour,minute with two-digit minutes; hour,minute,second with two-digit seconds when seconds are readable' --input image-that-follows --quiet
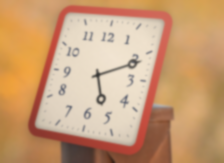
5,11
